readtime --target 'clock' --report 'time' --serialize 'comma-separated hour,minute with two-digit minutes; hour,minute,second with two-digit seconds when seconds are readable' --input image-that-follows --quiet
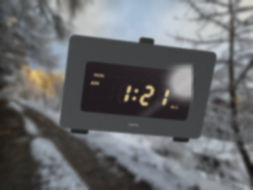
1,21
